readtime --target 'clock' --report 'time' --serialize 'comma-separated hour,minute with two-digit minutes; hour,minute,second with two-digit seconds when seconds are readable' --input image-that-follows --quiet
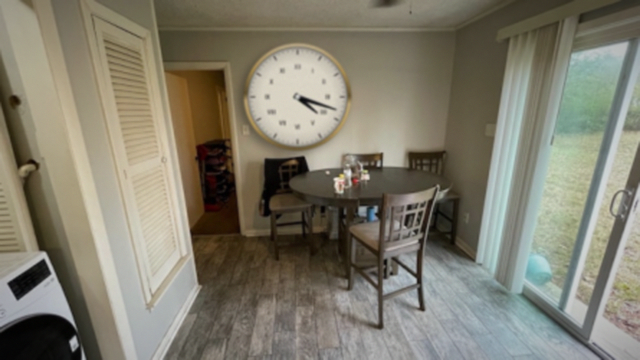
4,18
